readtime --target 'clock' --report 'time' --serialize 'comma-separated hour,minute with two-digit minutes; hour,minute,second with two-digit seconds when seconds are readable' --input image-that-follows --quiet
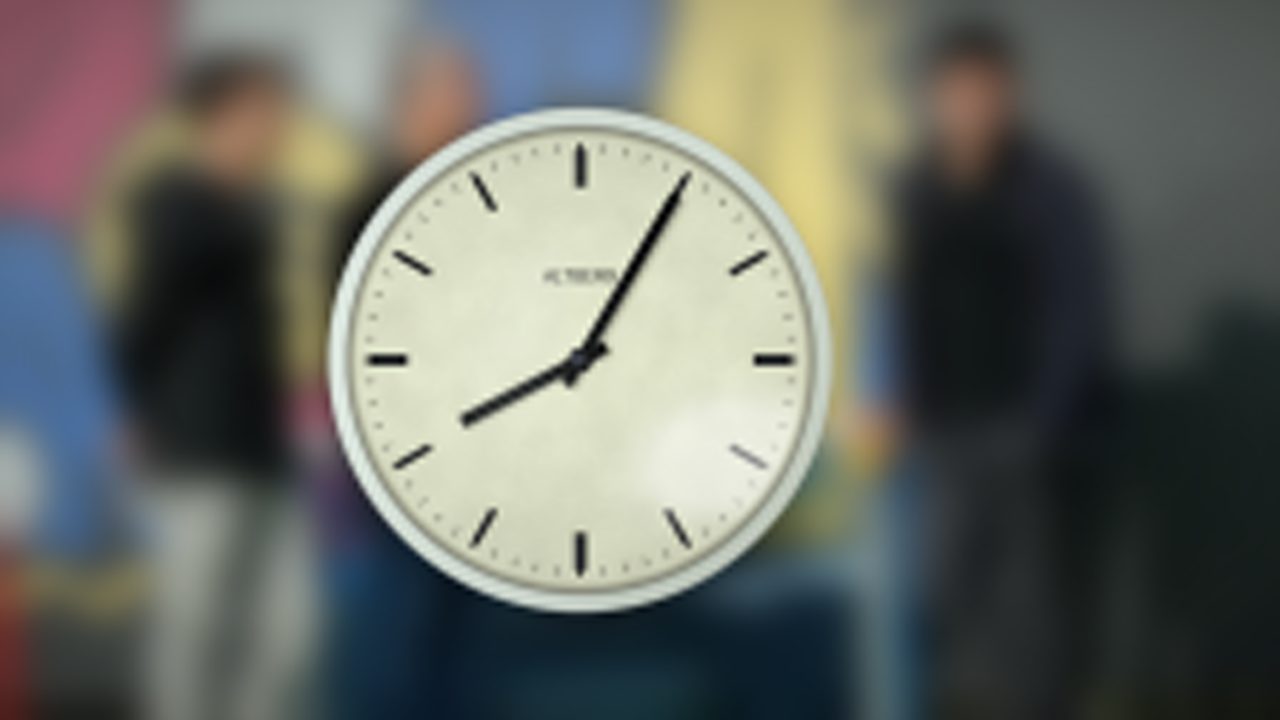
8,05
